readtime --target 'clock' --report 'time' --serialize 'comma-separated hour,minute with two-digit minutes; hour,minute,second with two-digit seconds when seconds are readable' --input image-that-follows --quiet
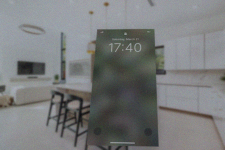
17,40
